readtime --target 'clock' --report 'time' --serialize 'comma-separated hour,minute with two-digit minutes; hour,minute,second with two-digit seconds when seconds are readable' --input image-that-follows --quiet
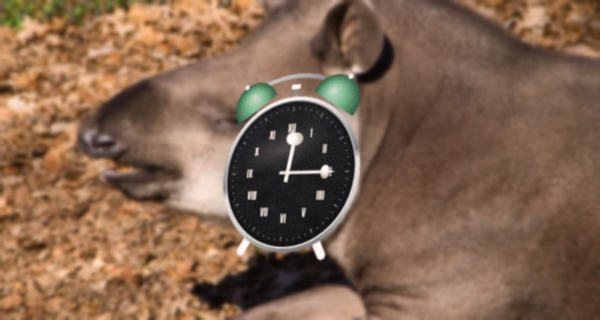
12,15
